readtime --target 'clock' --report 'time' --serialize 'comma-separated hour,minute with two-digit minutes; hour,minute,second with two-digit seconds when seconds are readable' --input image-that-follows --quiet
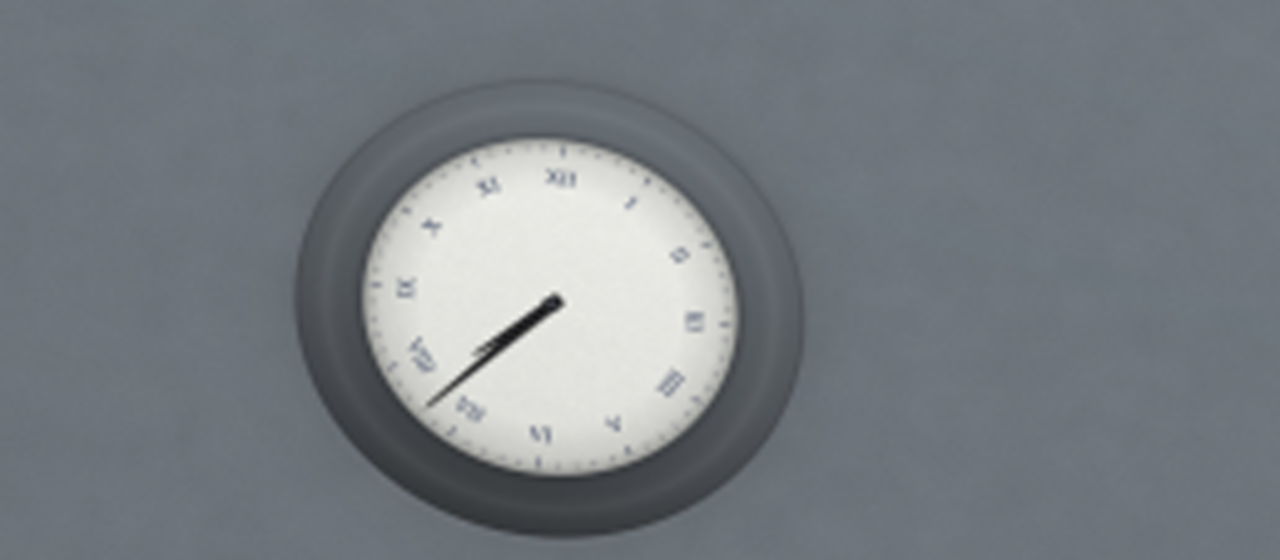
7,37
